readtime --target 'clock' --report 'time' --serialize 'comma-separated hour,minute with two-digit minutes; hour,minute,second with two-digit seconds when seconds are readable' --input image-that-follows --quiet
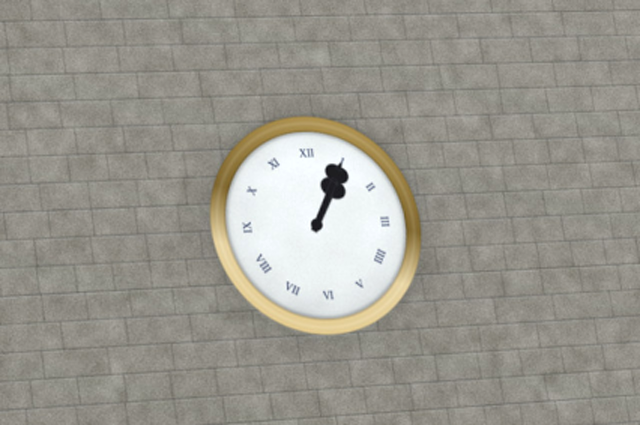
1,05
